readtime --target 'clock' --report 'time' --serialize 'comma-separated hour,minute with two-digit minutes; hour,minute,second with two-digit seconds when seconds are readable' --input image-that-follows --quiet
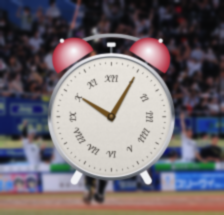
10,05
